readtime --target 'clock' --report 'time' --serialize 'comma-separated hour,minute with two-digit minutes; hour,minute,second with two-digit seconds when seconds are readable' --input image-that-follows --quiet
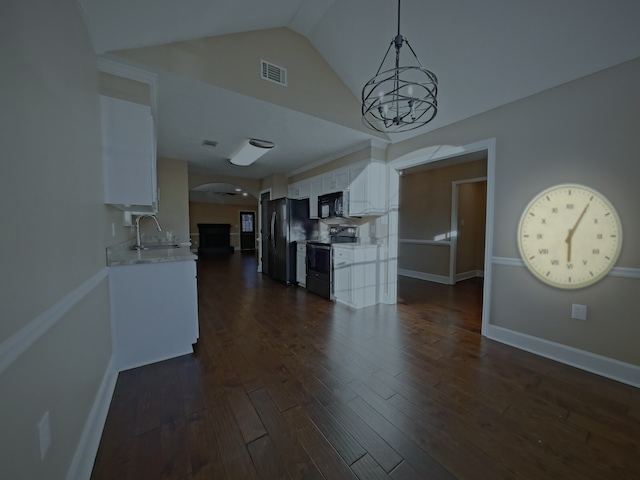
6,05
